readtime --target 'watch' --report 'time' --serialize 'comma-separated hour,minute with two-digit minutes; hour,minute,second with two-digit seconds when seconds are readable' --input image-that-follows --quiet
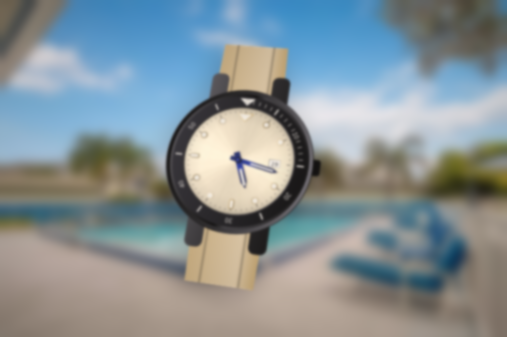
5,17
